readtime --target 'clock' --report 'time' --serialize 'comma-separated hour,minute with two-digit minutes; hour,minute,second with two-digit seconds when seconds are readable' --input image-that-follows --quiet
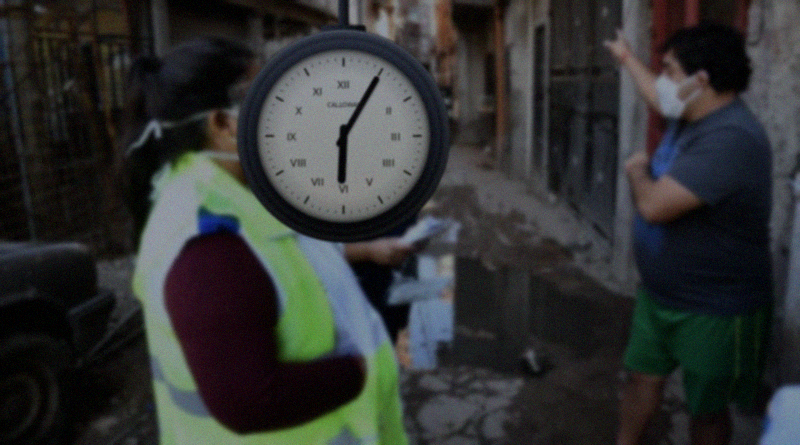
6,05
